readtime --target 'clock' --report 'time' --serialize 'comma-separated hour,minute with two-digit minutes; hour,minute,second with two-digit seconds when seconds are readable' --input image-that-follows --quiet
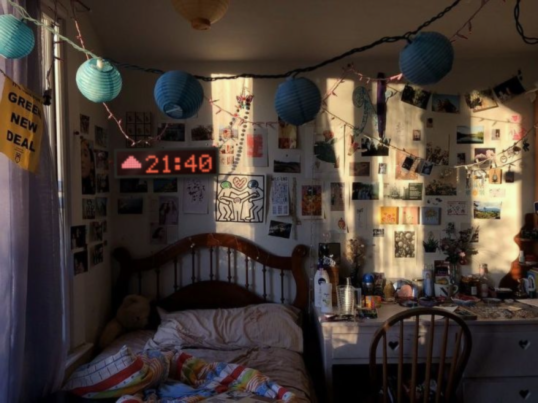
21,40
